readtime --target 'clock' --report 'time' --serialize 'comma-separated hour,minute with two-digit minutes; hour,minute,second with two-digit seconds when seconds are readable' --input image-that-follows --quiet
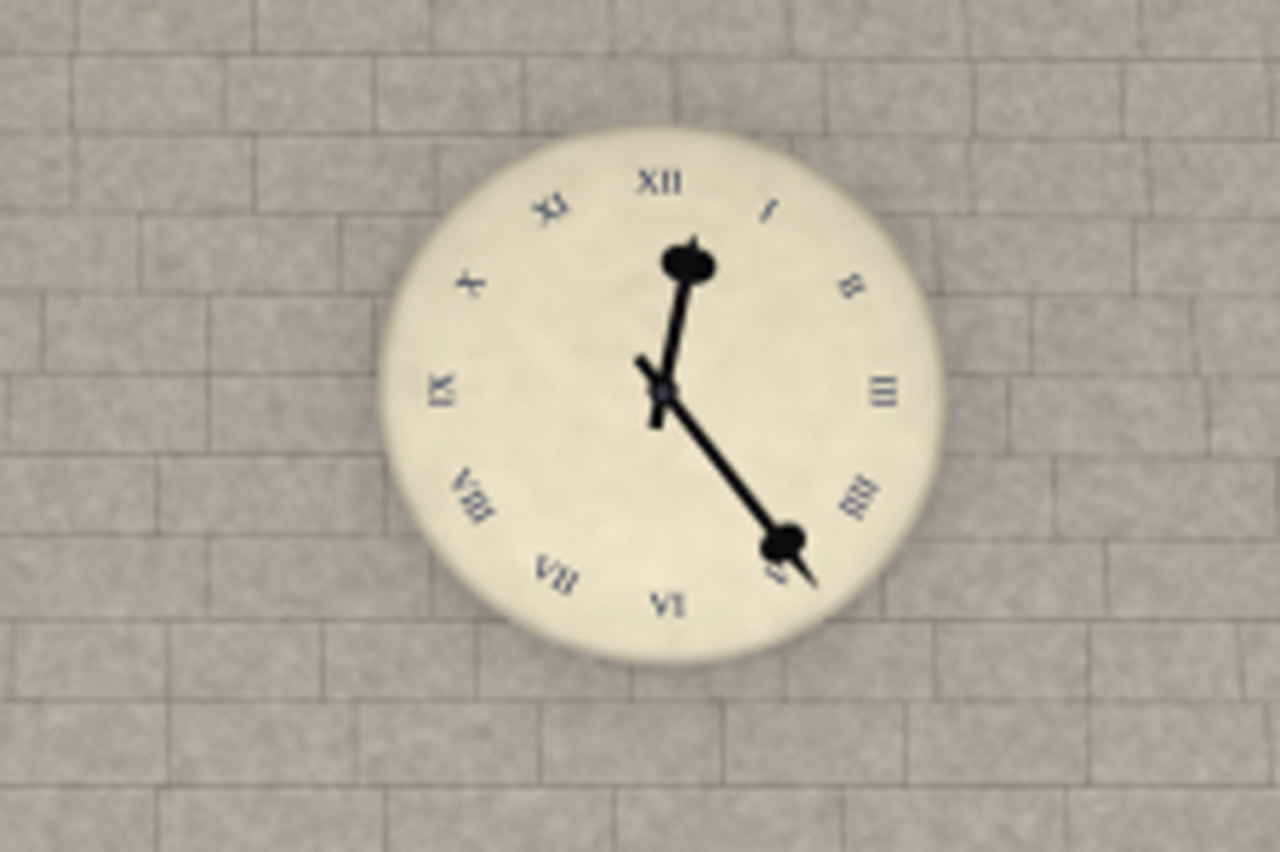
12,24
